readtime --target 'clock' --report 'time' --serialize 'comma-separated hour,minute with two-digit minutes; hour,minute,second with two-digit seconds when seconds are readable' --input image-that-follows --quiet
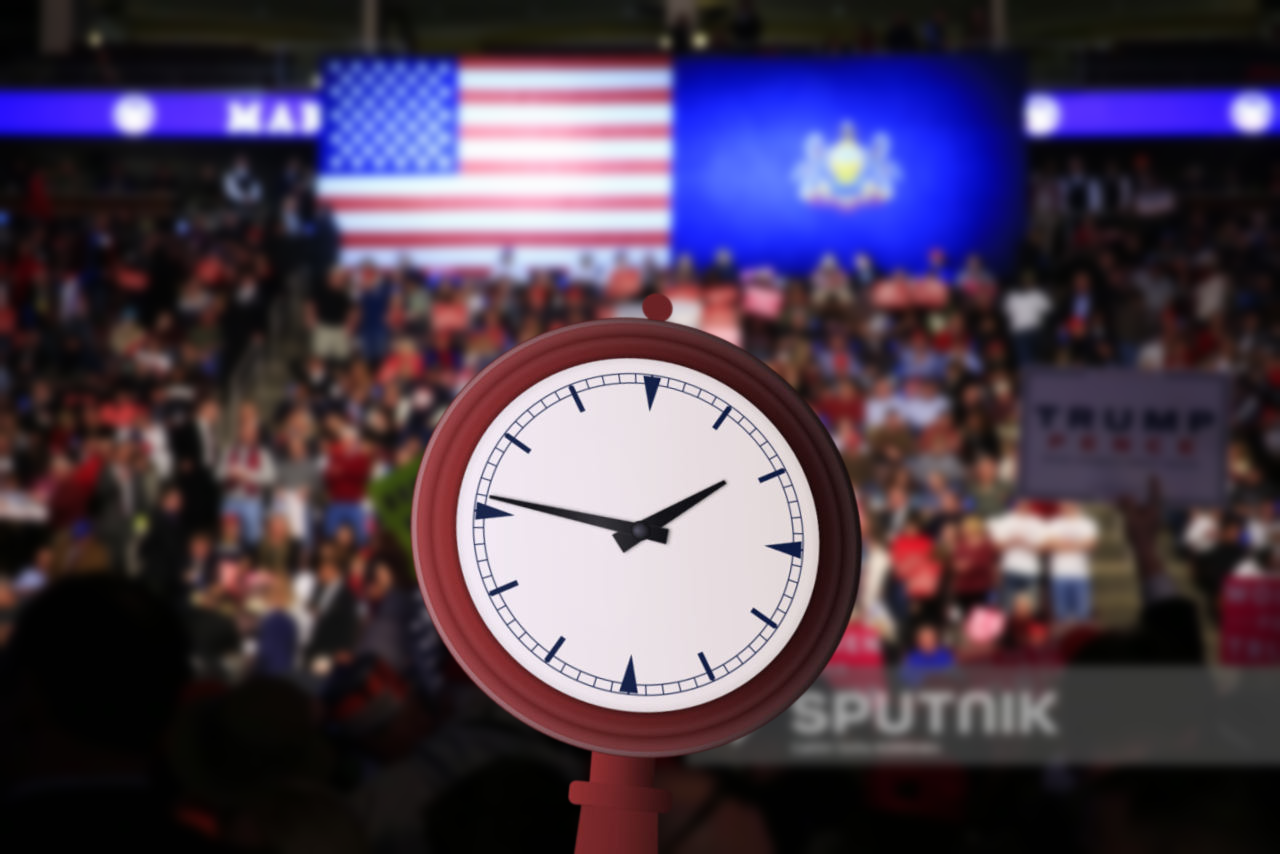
1,46
